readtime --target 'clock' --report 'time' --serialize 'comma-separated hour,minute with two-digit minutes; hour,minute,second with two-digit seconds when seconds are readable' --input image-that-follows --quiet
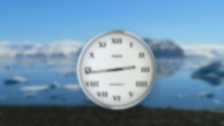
2,44
